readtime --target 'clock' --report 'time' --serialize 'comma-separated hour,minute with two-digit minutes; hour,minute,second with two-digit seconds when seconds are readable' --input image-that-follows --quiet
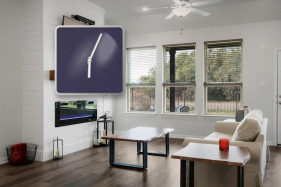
6,04
